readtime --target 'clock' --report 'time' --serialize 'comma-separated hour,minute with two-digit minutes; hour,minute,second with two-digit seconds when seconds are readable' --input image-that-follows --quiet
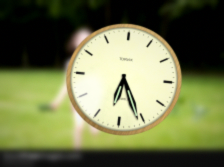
6,26
